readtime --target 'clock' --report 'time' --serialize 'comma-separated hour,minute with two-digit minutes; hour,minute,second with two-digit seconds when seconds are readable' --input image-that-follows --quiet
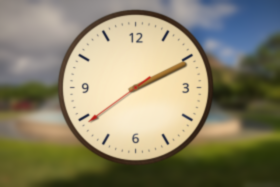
2,10,39
